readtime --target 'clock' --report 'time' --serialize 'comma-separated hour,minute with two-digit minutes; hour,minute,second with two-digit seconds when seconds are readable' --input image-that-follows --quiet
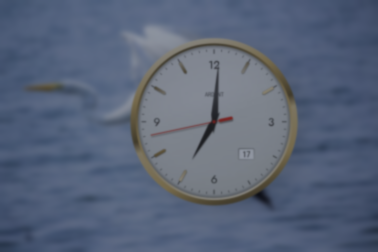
7,00,43
